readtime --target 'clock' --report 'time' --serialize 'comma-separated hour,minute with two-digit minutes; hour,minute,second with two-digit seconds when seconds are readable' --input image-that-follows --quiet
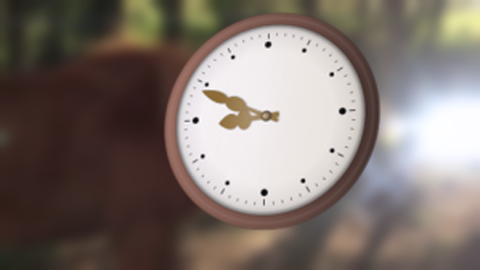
8,49
